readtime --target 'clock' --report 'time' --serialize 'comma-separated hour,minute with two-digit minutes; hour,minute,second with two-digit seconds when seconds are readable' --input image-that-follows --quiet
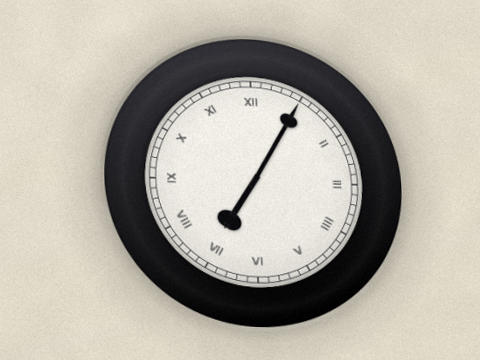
7,05
